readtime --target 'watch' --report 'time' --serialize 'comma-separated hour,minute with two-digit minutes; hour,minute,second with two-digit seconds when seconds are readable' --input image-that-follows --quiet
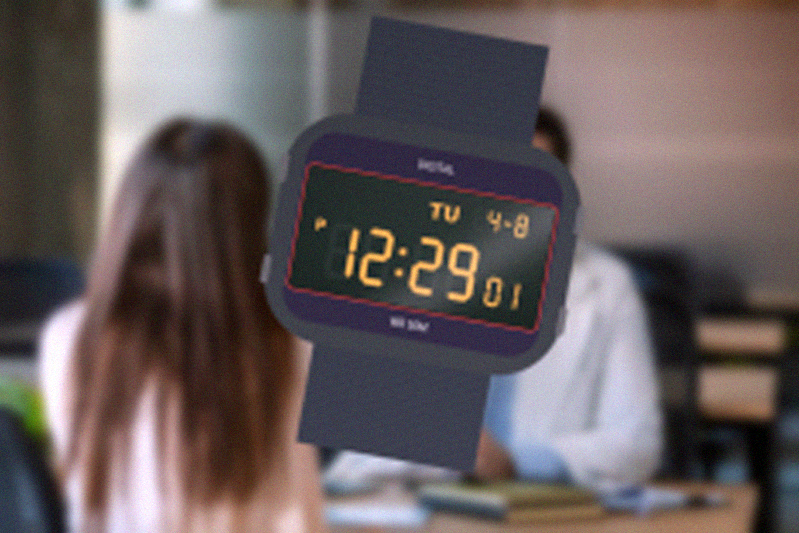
12,29,01
